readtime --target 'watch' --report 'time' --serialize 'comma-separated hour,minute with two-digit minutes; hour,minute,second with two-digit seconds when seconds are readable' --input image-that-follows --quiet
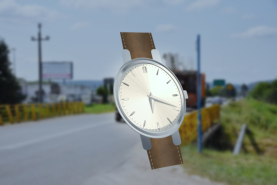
6,19
